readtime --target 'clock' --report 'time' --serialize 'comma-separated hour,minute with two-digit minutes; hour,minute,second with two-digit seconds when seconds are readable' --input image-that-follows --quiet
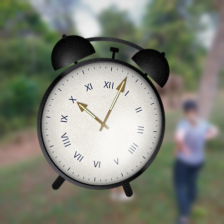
10,03
